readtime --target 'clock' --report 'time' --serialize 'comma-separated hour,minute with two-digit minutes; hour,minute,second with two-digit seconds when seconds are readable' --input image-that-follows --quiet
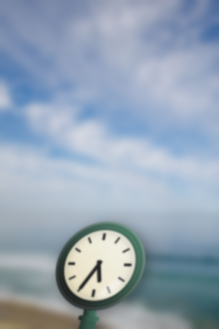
5,35
